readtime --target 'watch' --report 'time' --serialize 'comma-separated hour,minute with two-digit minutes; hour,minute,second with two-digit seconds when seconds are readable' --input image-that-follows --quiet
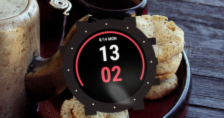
13,02
